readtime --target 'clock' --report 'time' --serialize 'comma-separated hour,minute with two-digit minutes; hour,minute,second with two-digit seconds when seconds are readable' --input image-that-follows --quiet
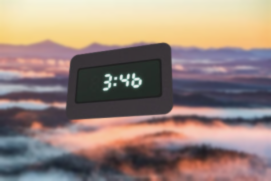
3,46
